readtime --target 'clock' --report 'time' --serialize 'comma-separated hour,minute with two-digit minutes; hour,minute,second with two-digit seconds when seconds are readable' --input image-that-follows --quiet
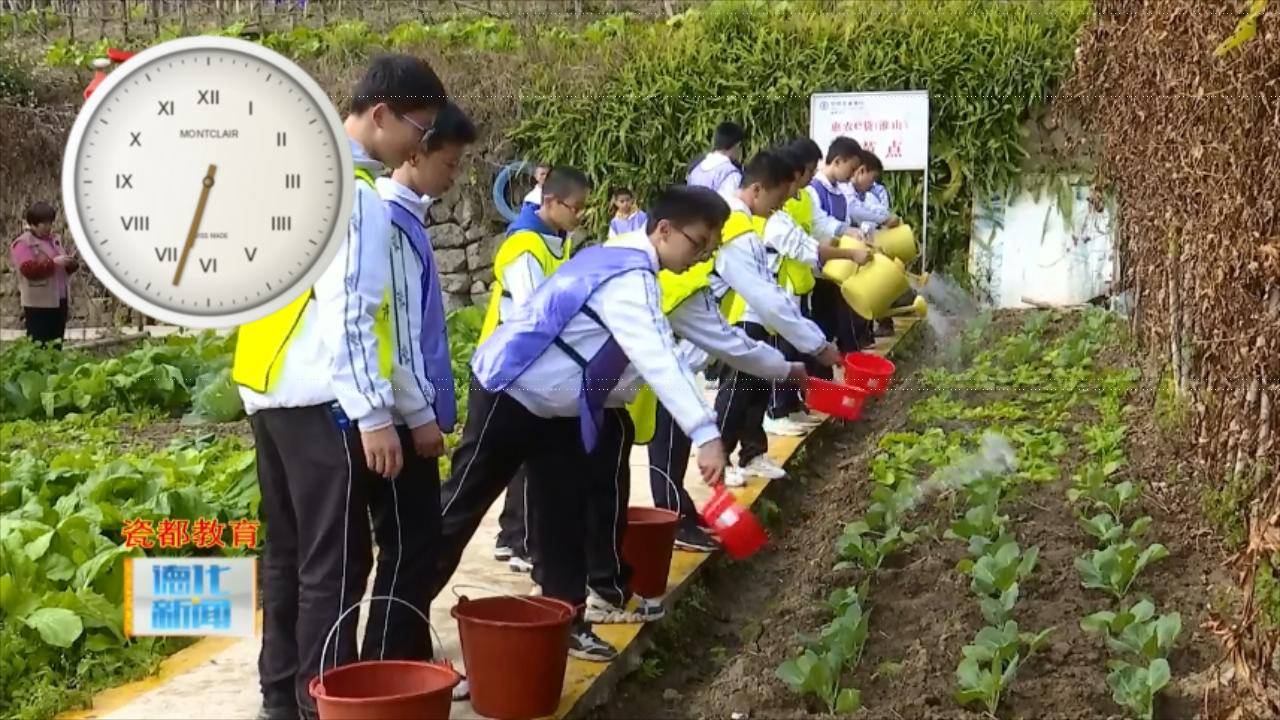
6,33
